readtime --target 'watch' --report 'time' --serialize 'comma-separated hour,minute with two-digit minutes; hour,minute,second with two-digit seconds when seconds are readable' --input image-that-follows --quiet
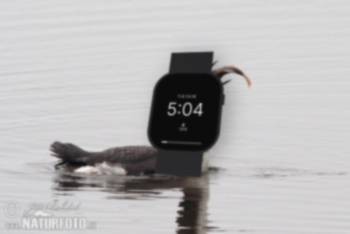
5,04
